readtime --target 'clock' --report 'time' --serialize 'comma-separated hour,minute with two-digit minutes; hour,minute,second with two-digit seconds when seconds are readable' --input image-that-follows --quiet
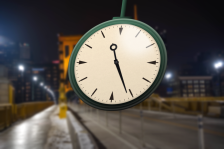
11,26
